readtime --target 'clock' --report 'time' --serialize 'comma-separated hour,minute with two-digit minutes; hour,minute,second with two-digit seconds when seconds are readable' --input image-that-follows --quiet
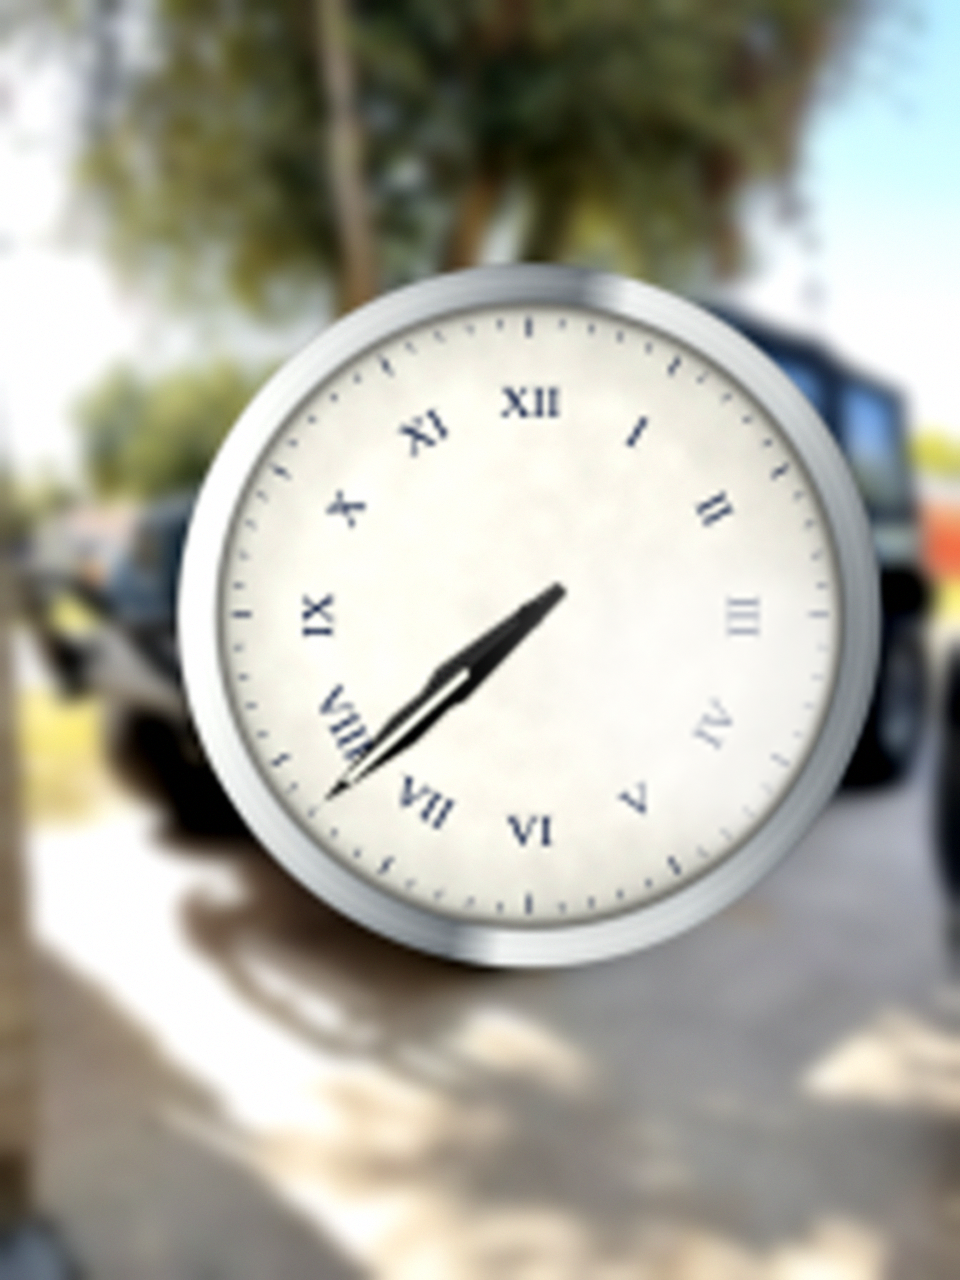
7,38
